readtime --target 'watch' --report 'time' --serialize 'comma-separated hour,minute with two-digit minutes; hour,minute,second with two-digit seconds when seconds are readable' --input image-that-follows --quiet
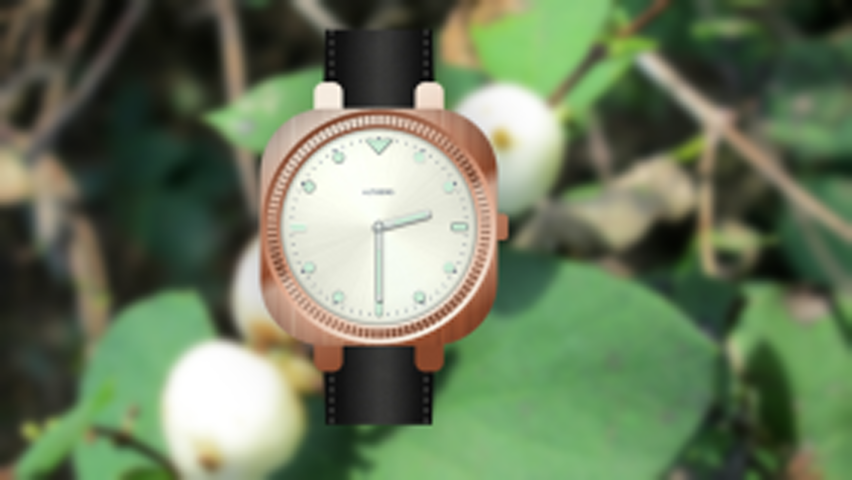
2,30
